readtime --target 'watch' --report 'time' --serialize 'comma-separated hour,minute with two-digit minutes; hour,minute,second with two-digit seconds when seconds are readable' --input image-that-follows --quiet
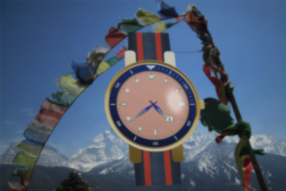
4,39
